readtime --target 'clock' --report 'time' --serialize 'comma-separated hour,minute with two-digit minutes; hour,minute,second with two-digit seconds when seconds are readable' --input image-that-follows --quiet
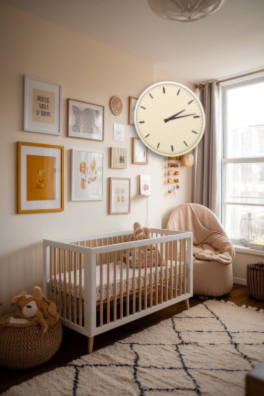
2,14
